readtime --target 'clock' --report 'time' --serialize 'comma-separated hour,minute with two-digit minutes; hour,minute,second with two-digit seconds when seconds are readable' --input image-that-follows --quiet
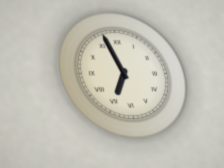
6,57
